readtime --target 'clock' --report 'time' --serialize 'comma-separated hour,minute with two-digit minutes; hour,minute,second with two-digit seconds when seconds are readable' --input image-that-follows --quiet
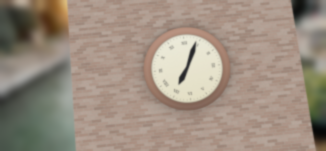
7,04
